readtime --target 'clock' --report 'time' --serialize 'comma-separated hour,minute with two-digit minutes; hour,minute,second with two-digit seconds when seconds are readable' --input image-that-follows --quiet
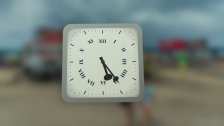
5,24
